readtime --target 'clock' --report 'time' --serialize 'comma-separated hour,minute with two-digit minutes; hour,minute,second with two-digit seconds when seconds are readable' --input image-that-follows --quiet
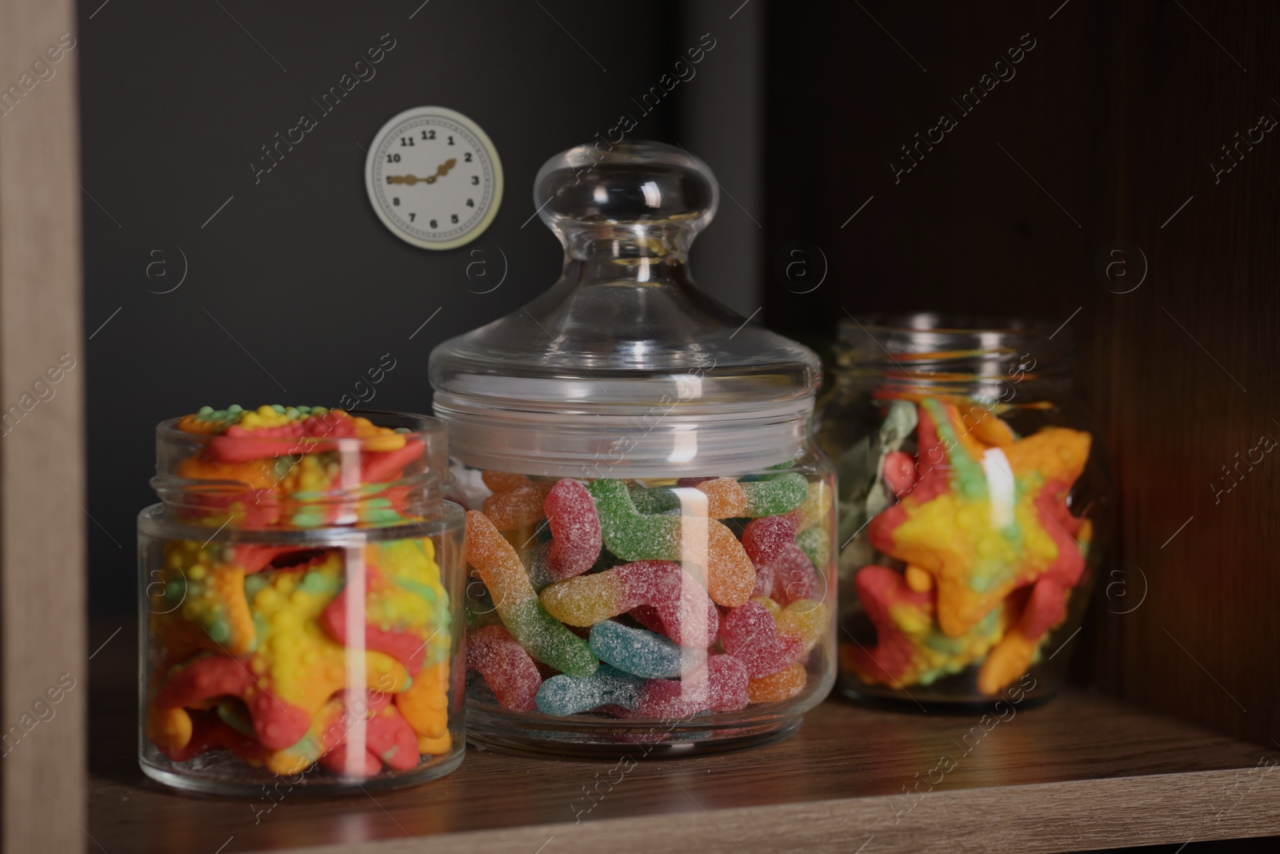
1,45
